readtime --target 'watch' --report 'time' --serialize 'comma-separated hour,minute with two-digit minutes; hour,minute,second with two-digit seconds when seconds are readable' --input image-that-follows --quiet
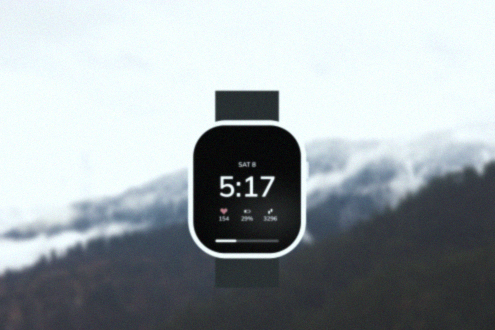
5,17
